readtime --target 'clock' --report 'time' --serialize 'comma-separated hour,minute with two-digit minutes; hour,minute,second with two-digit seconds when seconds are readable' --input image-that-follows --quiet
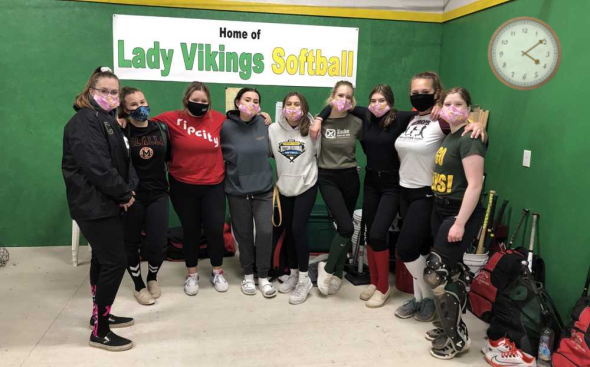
4,09
